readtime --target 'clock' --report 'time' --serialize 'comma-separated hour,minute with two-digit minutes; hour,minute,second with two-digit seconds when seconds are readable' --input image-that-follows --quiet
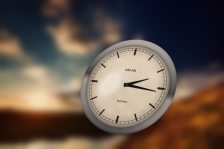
2,16
